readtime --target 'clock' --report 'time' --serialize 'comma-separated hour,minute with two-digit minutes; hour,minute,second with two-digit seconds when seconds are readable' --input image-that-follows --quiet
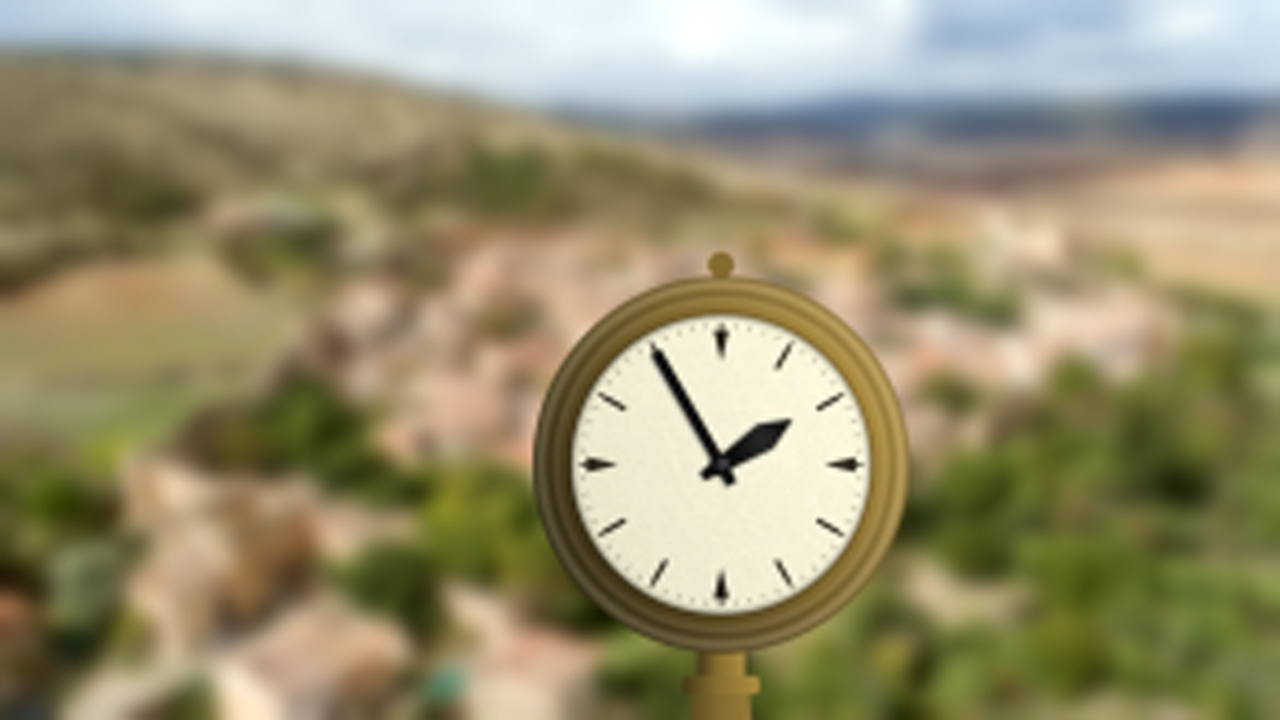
1,55
